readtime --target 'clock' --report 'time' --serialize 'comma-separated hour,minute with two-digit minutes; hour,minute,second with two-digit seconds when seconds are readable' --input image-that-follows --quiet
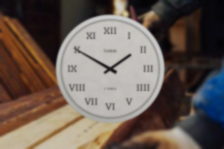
1,50
